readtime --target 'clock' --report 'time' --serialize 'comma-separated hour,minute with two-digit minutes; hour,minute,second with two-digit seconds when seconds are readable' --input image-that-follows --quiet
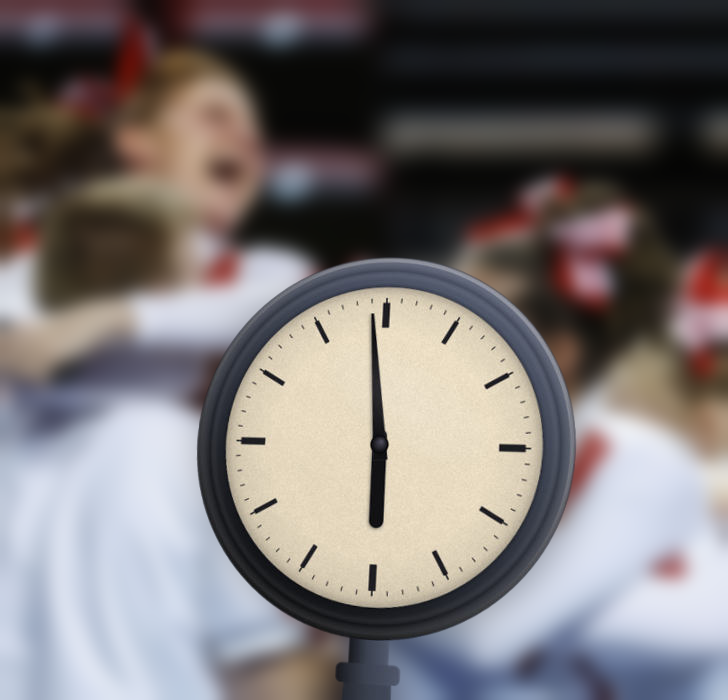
5,59
